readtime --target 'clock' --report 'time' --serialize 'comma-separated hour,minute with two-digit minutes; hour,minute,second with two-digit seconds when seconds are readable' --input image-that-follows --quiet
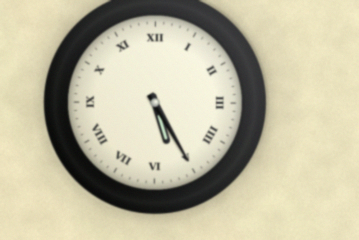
5,25
